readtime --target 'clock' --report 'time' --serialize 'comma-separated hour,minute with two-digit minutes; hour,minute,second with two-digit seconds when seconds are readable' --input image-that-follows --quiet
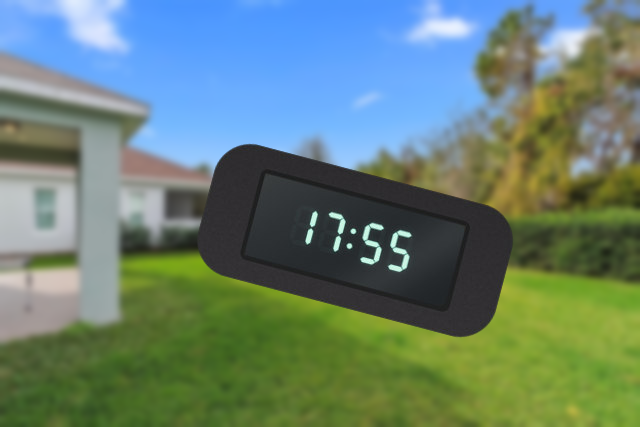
17,55
